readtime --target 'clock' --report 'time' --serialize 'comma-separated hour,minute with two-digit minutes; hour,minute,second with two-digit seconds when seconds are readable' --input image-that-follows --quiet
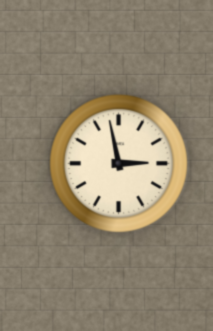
2,58
